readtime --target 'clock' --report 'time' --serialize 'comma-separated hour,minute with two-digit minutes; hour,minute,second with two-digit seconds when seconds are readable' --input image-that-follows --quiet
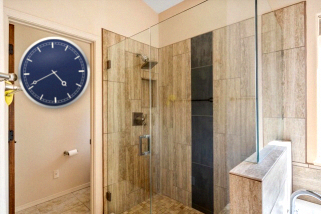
4,41
